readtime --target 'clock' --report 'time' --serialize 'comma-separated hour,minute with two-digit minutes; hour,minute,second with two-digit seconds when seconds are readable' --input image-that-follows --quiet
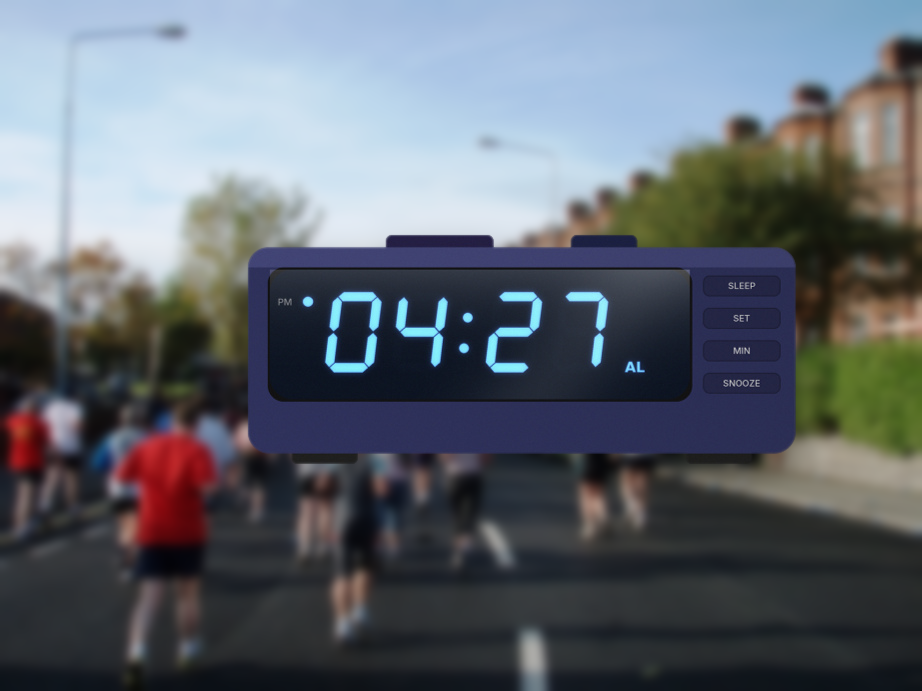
4,27
